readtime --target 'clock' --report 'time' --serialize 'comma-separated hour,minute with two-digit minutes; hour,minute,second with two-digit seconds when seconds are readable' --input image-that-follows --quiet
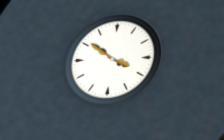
3,51
